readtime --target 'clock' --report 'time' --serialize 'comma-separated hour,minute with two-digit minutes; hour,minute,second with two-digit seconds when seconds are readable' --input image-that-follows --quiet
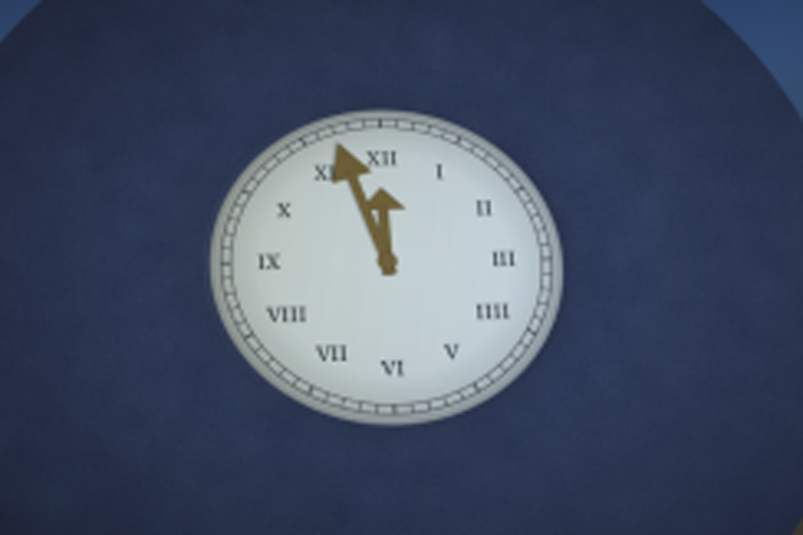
11,57
